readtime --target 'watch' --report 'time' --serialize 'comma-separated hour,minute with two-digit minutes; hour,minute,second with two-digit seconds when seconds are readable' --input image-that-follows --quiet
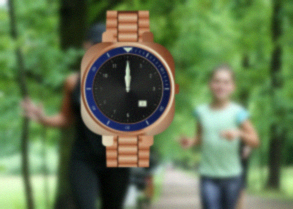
12,00
